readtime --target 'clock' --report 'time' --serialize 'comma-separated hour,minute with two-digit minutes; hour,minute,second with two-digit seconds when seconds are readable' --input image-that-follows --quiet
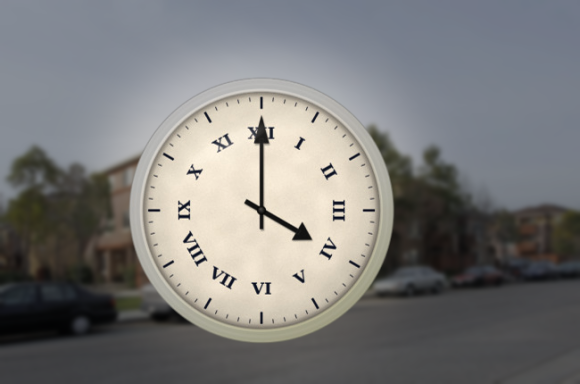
4,00
